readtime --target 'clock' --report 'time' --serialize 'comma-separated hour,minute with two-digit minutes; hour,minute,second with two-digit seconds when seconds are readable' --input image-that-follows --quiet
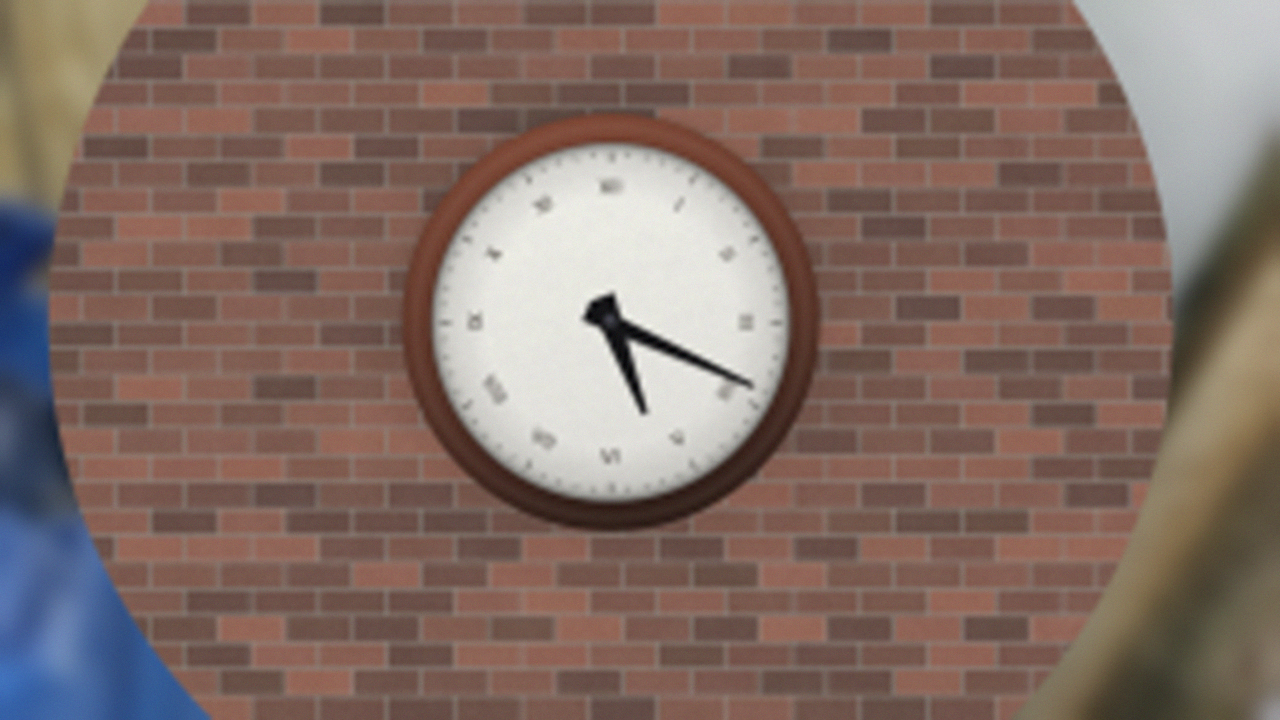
5,19
